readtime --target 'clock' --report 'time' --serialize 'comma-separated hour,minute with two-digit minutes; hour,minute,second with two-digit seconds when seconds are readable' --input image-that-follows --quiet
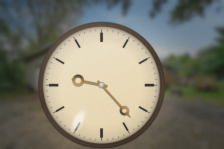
9,23
